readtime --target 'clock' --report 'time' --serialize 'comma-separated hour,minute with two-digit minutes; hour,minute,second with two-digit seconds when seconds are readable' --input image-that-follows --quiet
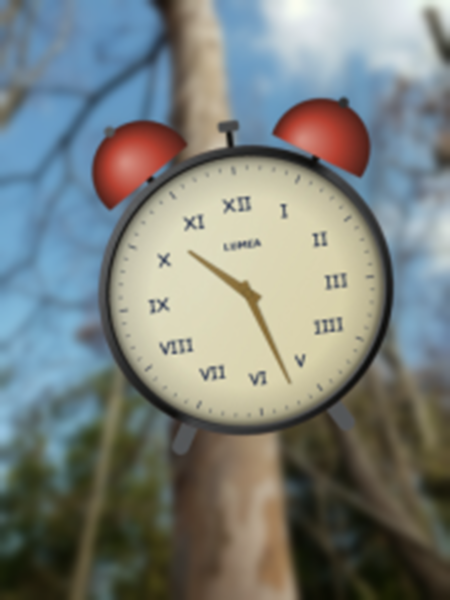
10,27
